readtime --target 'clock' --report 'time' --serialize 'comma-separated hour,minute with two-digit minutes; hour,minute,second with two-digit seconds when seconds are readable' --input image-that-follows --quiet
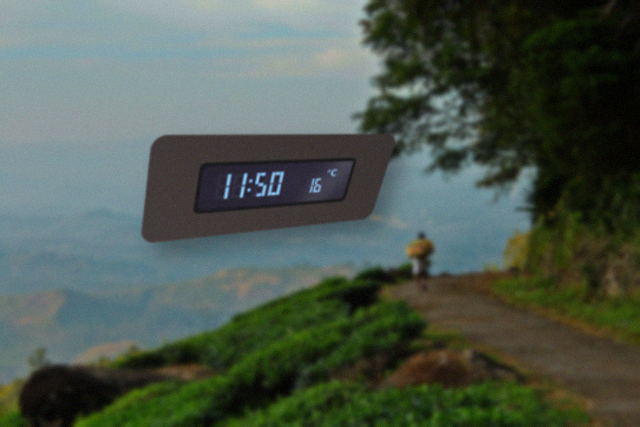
11,50
